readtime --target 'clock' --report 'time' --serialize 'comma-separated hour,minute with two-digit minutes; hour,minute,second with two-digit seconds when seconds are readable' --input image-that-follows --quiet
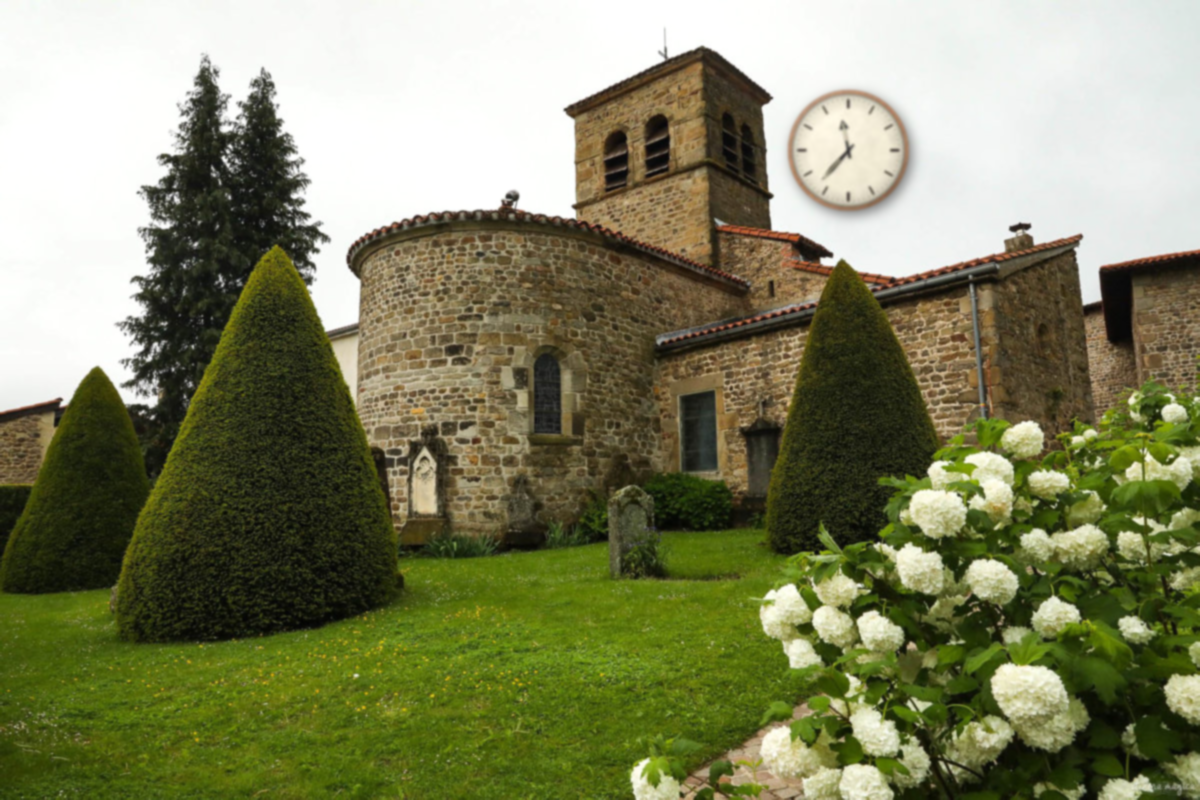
11,37
